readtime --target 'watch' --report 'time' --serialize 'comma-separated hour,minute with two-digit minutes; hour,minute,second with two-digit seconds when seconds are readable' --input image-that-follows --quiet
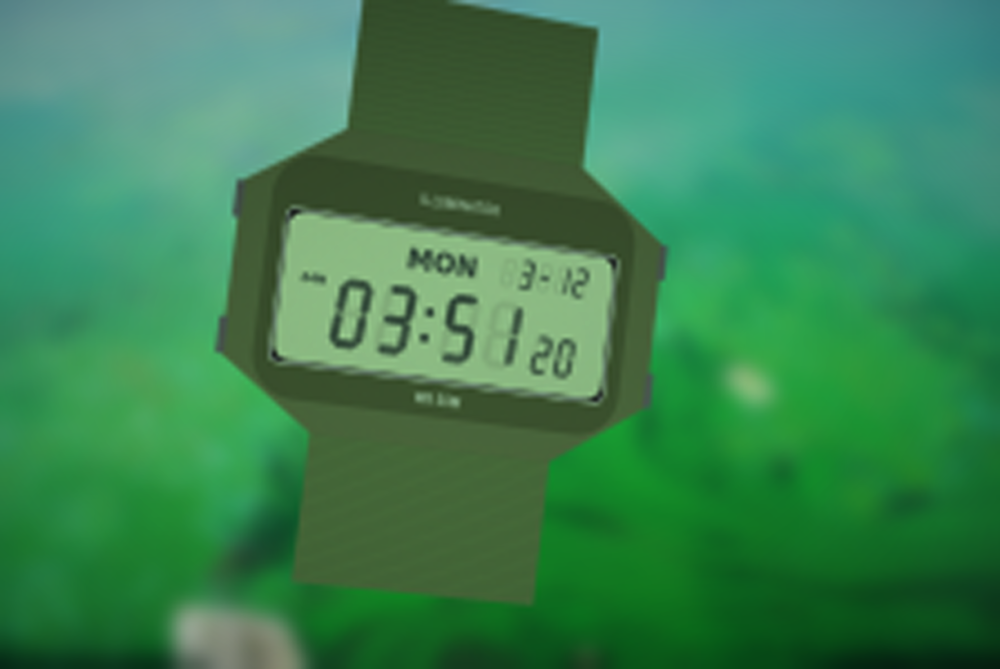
3,51,20
